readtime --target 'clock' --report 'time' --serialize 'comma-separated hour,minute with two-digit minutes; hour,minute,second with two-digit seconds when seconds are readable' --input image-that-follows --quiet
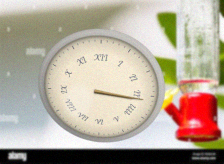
3,16
